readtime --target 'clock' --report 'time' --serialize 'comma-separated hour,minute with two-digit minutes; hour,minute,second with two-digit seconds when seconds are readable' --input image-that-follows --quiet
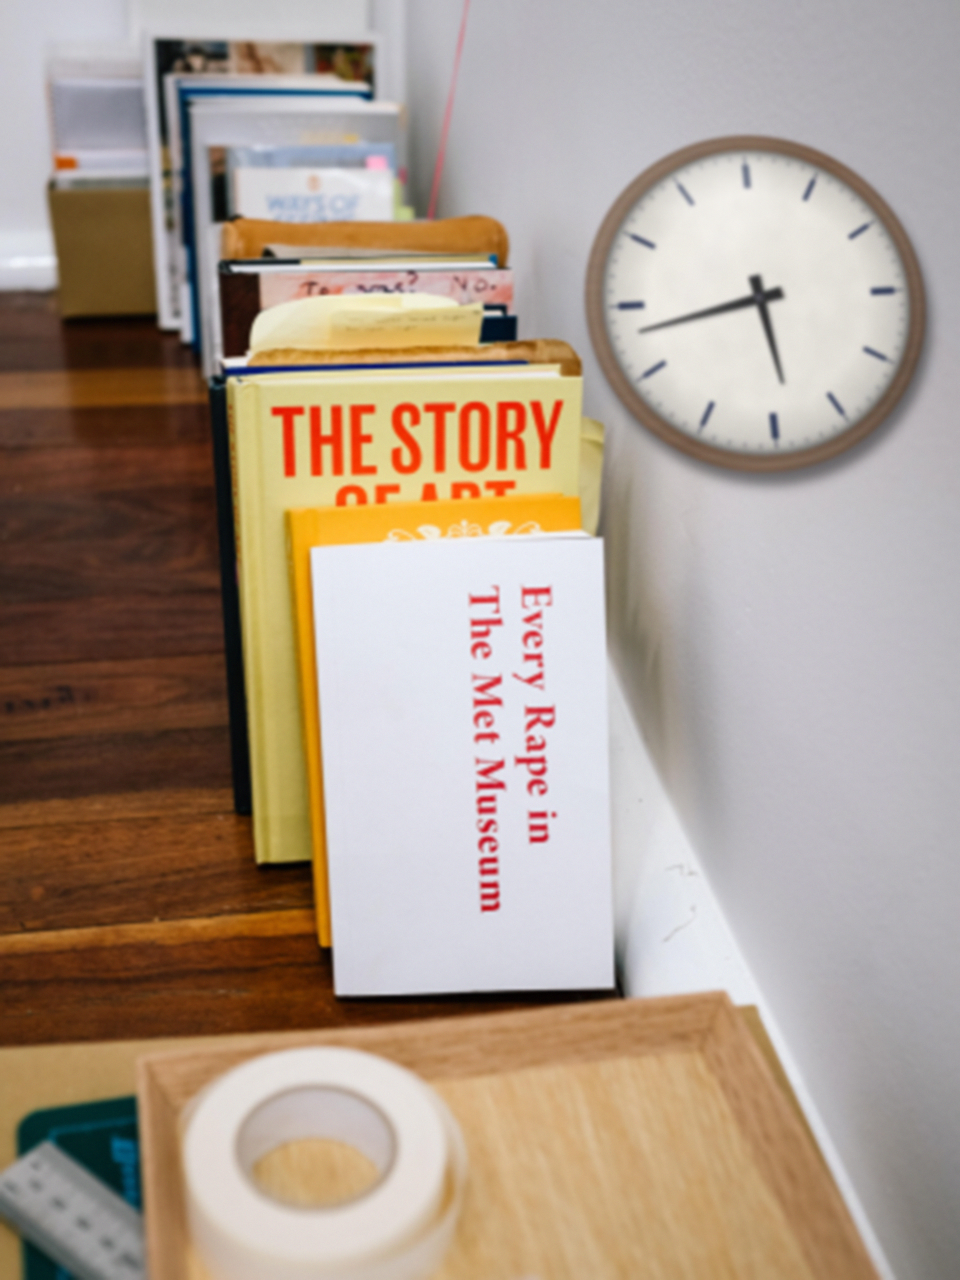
5,43
